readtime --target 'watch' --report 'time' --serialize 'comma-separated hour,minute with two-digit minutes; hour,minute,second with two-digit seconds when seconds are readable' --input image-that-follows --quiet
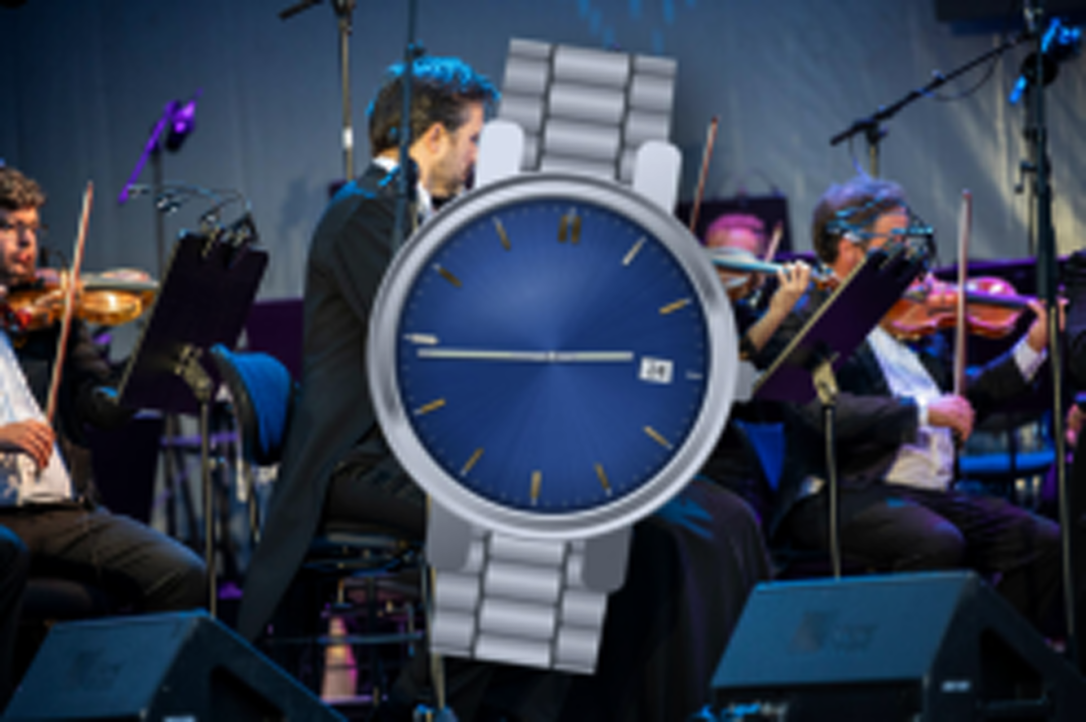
2,44
